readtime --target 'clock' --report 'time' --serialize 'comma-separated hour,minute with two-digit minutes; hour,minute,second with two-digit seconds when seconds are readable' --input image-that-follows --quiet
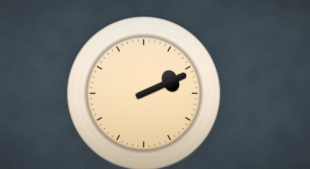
2,11
